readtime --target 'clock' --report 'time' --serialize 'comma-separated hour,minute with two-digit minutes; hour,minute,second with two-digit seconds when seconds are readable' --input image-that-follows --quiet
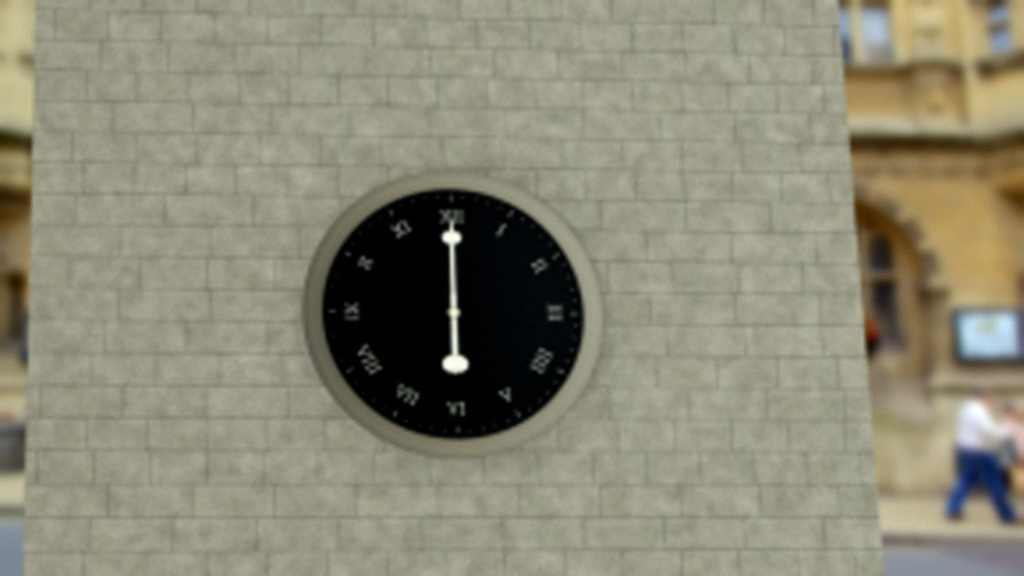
6,00
